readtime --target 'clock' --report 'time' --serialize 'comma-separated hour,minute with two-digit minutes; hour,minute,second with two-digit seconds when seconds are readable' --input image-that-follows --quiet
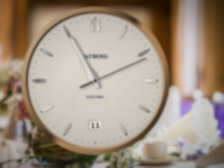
10,55,11
